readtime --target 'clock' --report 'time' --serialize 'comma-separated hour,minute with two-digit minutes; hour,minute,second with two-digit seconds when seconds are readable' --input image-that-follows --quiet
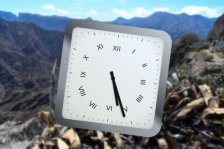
5,26
